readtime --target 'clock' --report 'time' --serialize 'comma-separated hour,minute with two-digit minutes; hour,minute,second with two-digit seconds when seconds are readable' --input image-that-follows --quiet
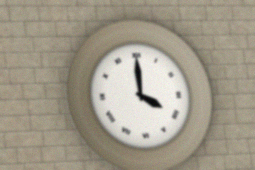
4,00
